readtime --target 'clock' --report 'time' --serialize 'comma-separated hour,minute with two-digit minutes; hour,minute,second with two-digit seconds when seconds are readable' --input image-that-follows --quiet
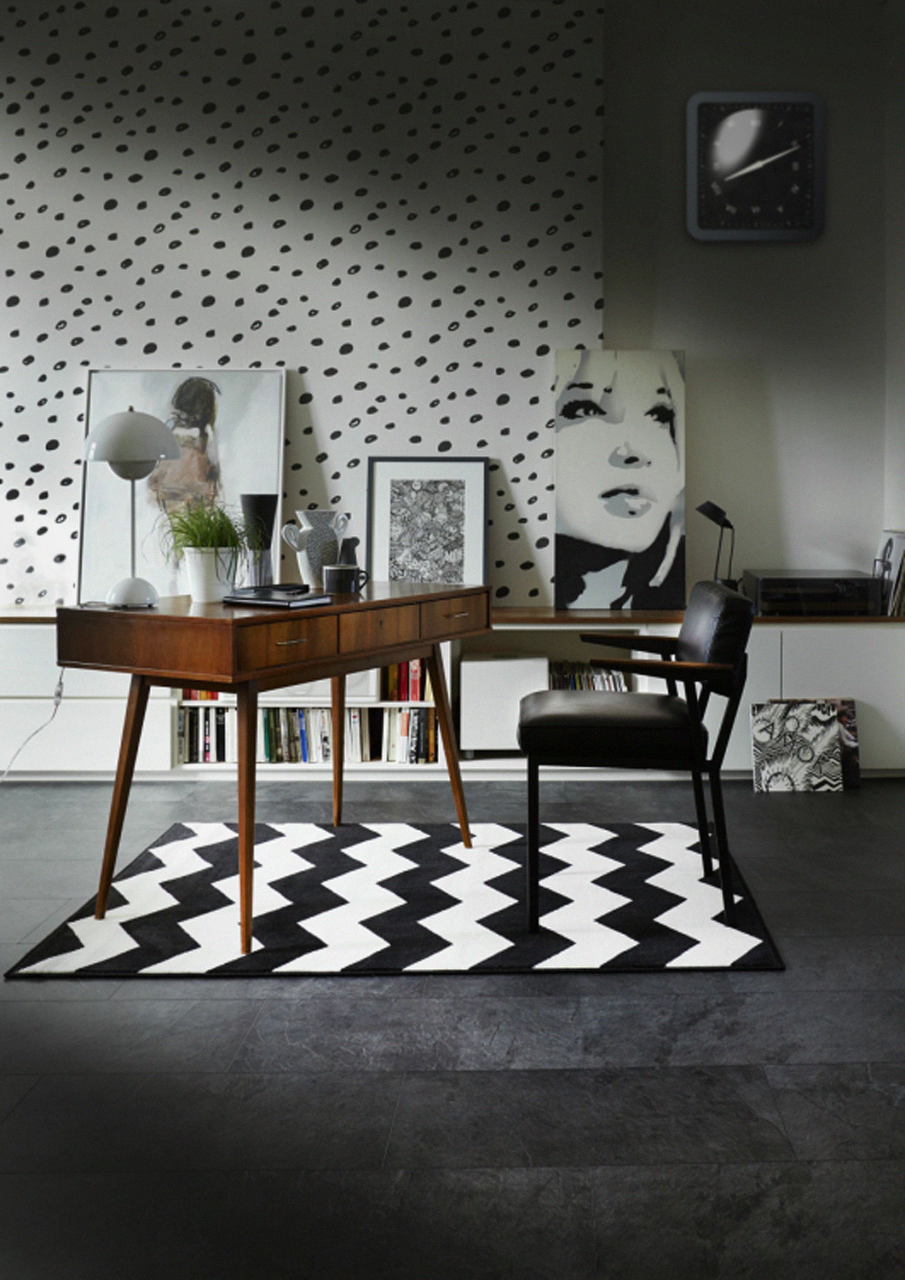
8,11
